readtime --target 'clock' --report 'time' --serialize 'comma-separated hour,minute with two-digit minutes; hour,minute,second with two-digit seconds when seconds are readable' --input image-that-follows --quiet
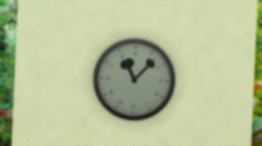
11,07
